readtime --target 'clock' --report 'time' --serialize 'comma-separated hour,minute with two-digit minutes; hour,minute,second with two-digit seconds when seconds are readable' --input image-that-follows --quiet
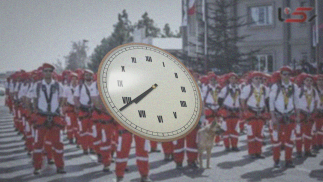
7,39
